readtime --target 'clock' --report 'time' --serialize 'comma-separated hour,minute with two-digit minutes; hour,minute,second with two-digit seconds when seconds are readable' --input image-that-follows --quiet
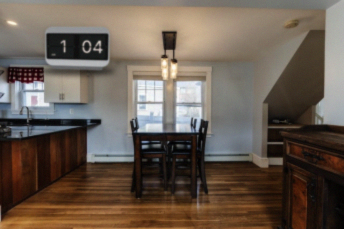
1,04
